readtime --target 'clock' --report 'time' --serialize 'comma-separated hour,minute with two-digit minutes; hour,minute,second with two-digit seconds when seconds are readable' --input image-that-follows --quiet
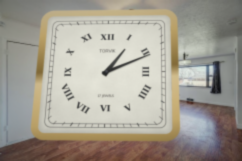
1,11
